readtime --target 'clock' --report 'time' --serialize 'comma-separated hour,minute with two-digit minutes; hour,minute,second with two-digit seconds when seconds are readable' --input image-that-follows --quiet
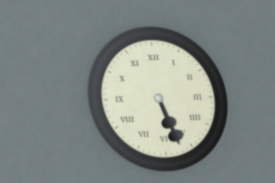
5,27
